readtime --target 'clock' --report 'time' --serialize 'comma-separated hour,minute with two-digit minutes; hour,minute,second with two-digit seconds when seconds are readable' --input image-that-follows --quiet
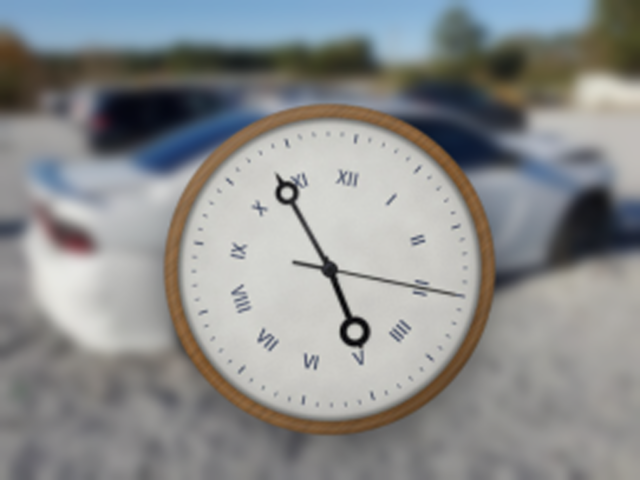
4,53,15
